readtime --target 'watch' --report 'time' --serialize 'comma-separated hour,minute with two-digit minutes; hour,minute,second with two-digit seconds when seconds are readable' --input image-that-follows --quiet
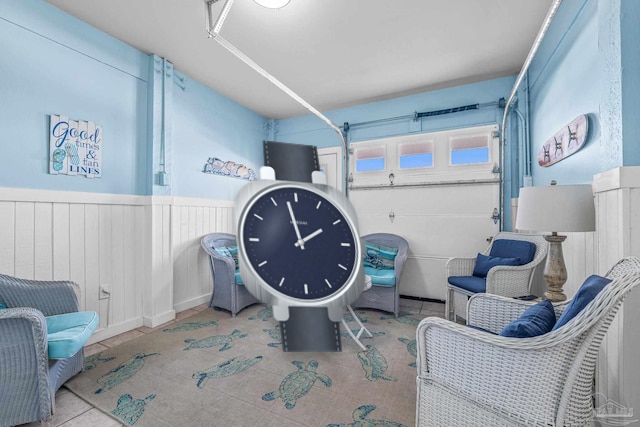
1,58
